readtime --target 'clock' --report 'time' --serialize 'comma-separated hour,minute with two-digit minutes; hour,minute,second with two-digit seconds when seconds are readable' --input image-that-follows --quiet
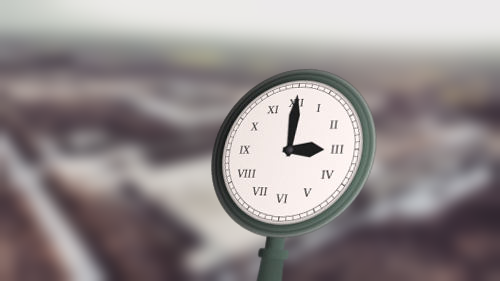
3,00
